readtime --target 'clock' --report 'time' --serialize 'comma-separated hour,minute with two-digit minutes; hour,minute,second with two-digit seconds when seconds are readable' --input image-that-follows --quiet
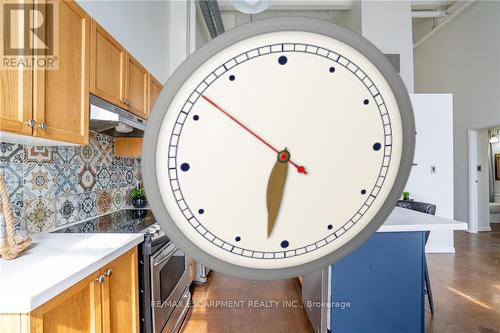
6,31,52
